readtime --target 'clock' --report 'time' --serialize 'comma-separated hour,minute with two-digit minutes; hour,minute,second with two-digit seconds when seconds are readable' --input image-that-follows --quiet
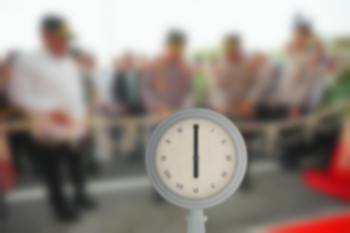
6,00
